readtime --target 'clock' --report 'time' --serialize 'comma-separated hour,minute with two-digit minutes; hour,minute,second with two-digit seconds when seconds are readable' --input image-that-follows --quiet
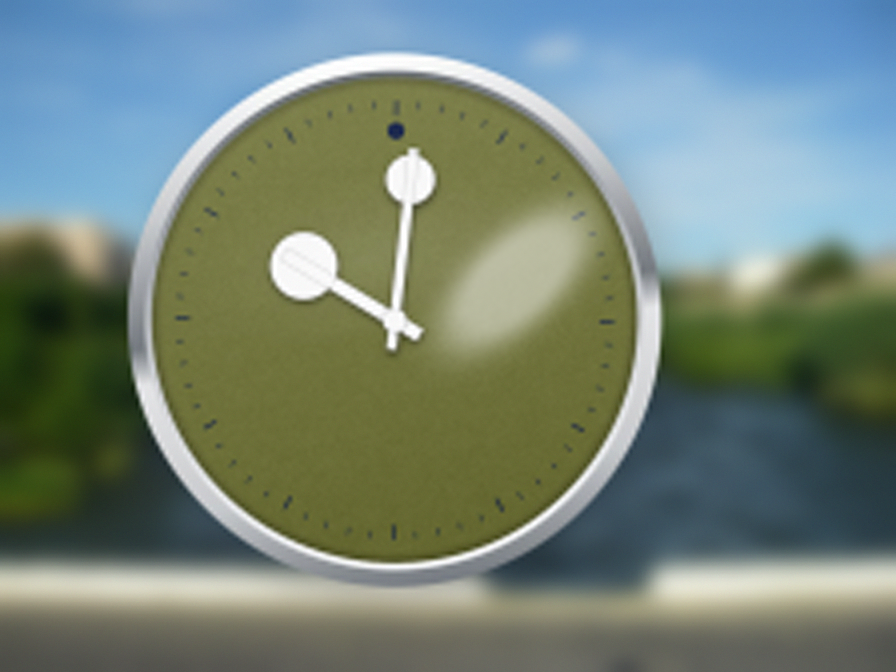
10,01
